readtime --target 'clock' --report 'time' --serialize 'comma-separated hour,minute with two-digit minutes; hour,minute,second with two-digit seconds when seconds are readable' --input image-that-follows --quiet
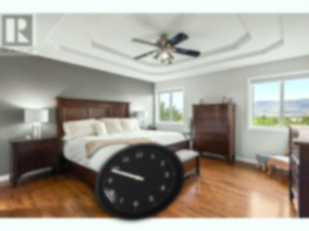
9,49
